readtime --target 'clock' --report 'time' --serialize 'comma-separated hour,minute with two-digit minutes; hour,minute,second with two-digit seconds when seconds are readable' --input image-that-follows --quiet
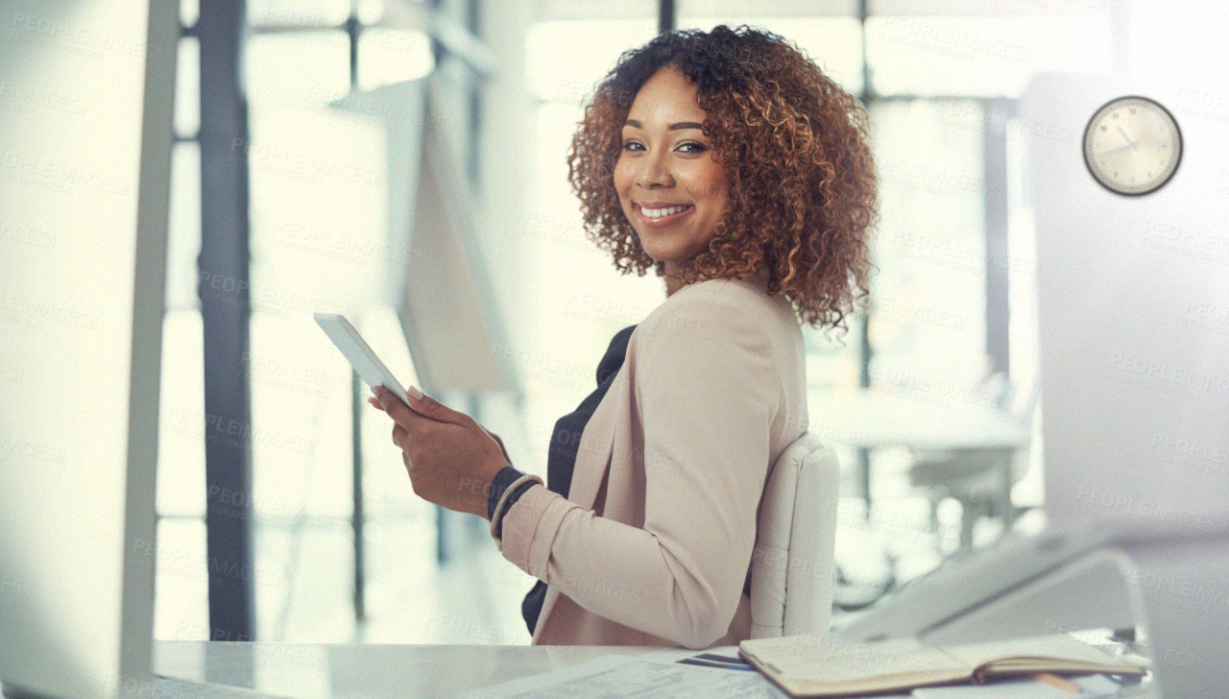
10,42
